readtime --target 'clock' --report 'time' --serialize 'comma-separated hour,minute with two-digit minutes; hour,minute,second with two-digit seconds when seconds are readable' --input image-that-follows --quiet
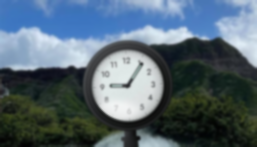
9,06
